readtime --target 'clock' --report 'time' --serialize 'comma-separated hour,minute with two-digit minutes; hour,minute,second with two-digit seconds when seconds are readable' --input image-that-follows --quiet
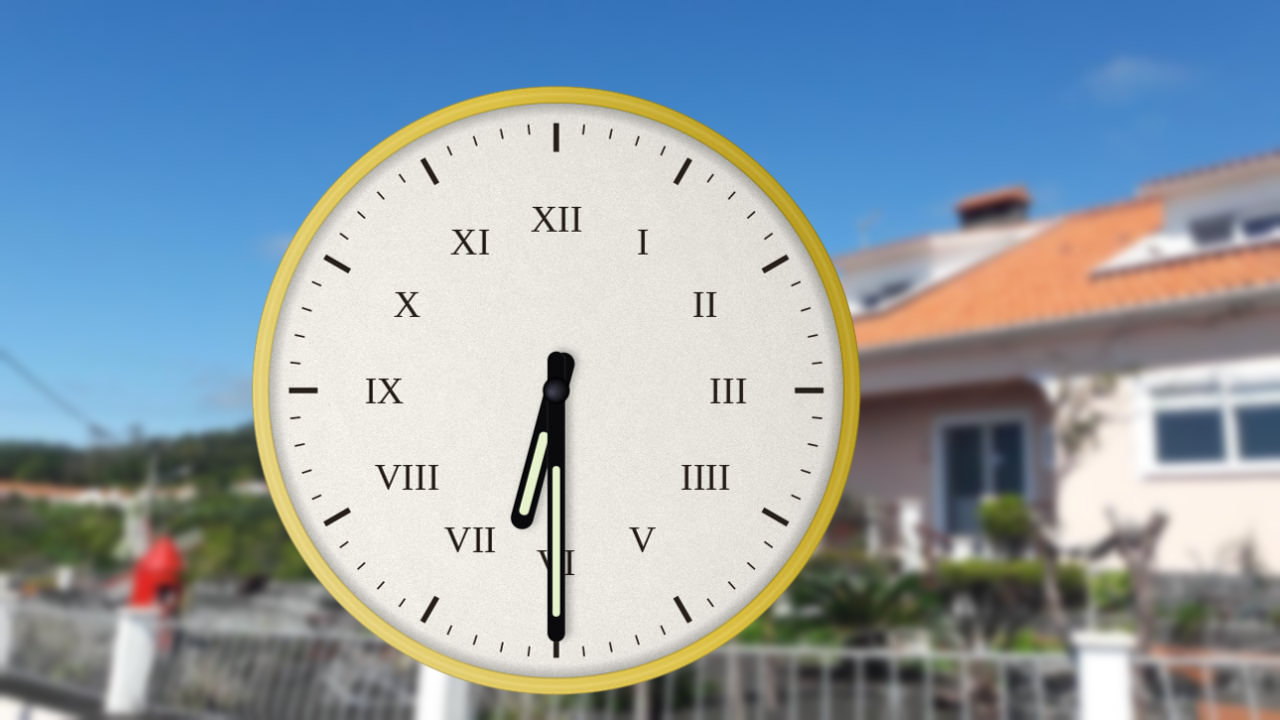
6,30
